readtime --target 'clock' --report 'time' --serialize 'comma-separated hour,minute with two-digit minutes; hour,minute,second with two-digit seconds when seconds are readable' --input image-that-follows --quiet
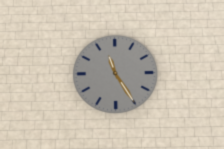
11,25
